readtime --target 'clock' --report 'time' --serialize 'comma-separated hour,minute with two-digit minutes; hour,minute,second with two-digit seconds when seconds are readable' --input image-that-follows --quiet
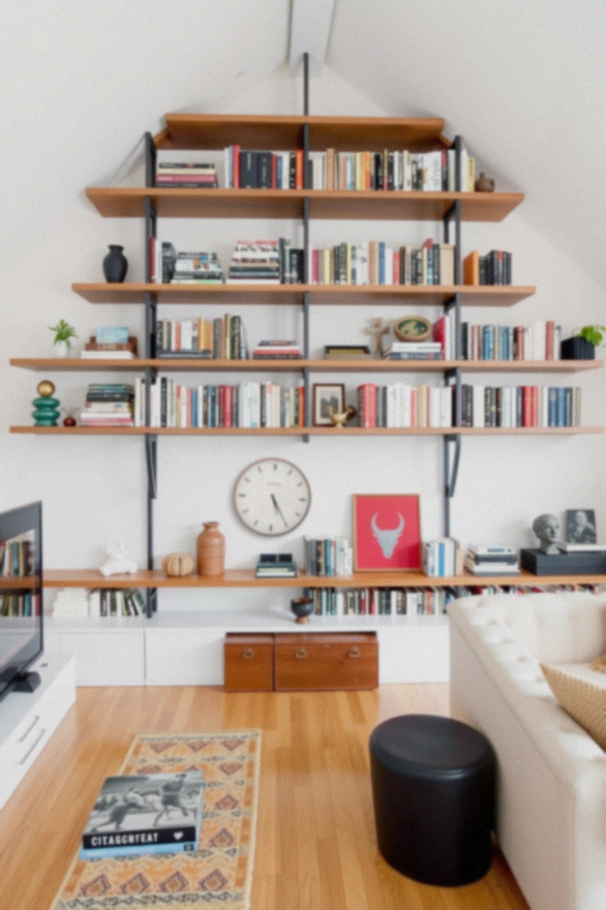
5,25
